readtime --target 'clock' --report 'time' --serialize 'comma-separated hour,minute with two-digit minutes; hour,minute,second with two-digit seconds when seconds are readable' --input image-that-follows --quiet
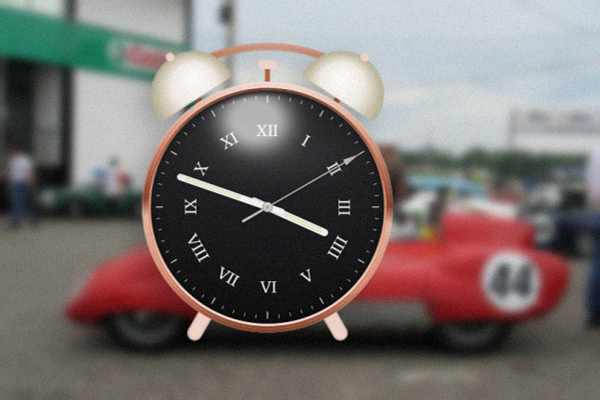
3,48,10
